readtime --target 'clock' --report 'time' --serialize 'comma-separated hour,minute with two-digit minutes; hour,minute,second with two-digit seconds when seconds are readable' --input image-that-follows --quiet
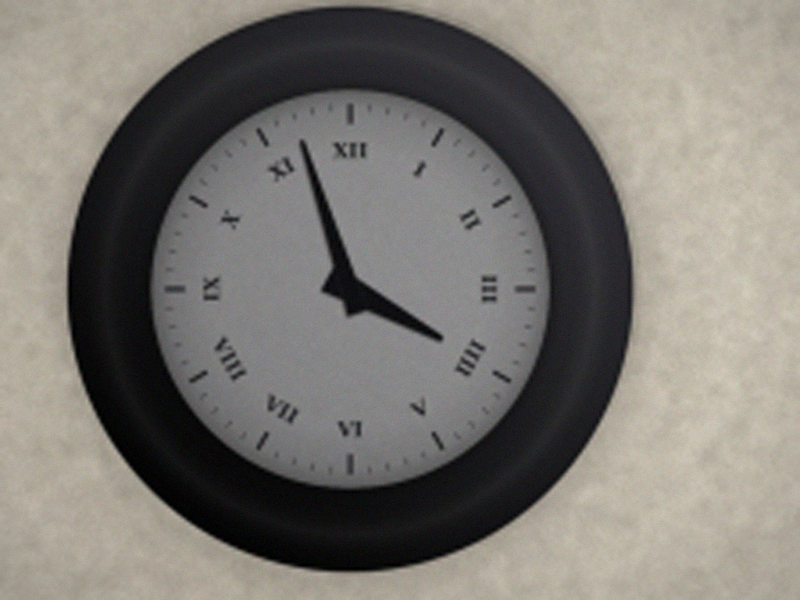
3,57
